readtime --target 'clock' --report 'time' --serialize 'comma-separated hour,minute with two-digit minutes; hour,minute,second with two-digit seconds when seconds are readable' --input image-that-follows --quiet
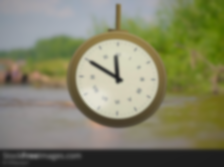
11,50
